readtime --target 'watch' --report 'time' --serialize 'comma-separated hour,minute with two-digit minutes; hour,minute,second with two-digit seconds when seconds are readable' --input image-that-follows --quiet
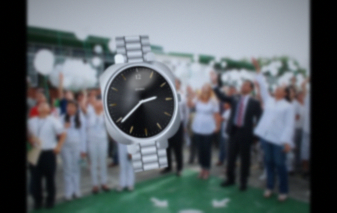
2,39
